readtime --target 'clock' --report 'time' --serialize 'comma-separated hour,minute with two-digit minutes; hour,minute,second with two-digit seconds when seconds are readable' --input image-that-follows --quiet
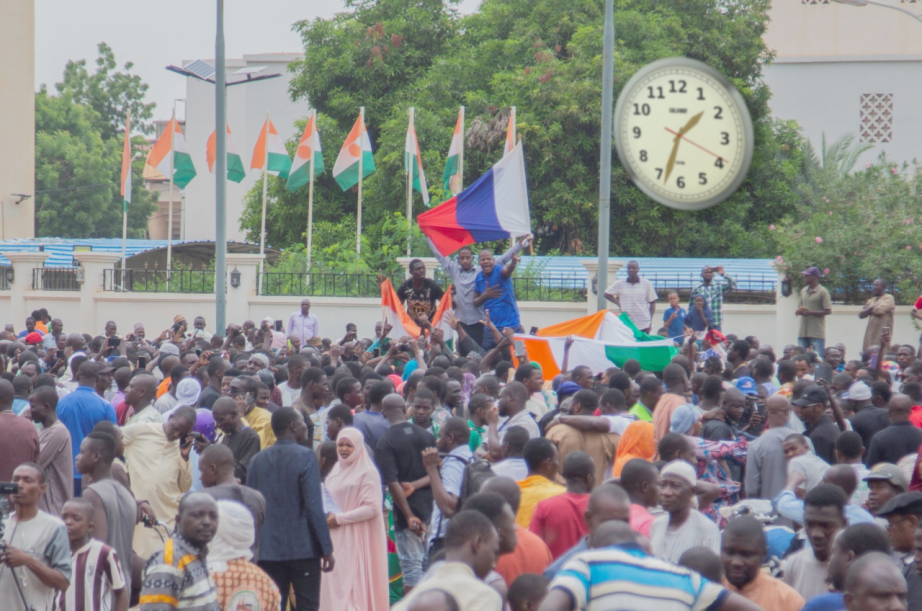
1,33,19
